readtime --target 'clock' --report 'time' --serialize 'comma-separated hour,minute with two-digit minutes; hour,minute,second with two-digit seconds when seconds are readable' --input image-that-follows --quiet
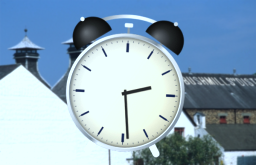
2,29
